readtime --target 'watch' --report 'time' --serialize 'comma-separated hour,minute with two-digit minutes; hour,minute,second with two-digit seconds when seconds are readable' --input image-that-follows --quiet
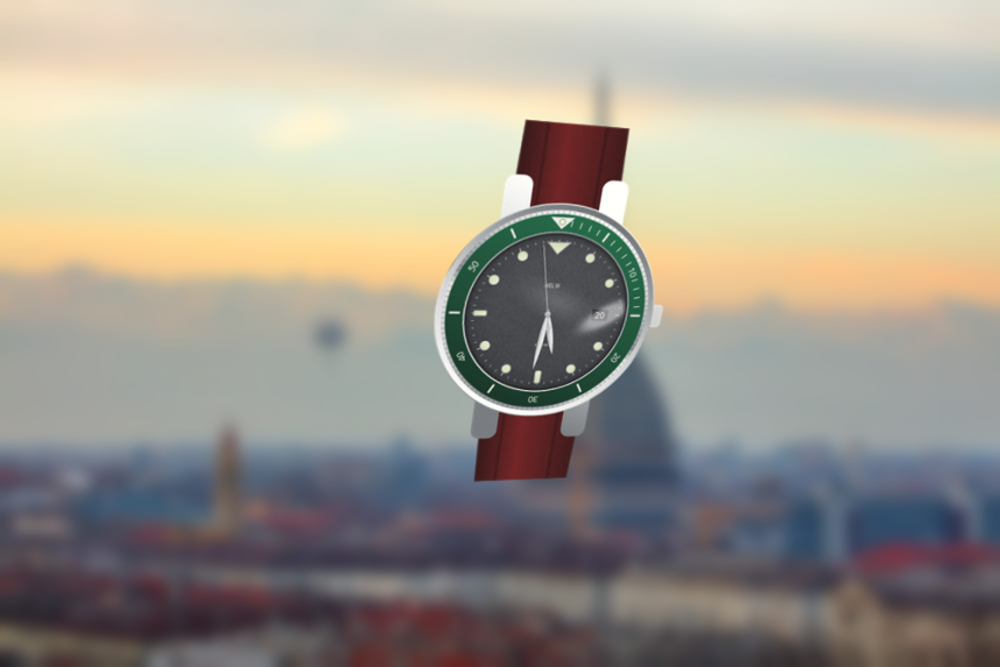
5,30,58
